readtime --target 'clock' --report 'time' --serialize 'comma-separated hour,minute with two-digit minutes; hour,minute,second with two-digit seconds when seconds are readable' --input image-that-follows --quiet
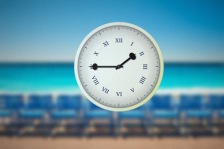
1,45
